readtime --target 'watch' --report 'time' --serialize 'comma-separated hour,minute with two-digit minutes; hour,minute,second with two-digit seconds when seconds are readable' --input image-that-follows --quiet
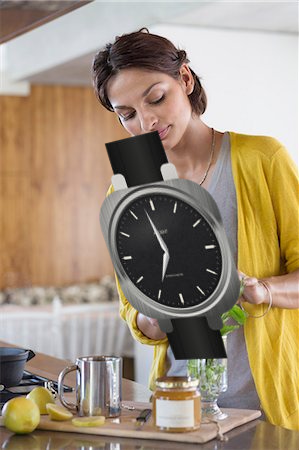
6,58
